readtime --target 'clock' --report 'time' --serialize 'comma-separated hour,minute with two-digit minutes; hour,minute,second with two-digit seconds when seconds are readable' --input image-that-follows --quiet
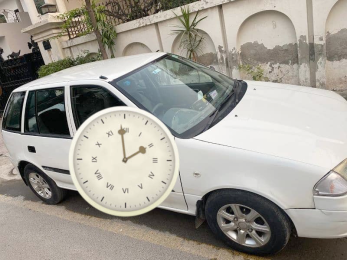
1,59
